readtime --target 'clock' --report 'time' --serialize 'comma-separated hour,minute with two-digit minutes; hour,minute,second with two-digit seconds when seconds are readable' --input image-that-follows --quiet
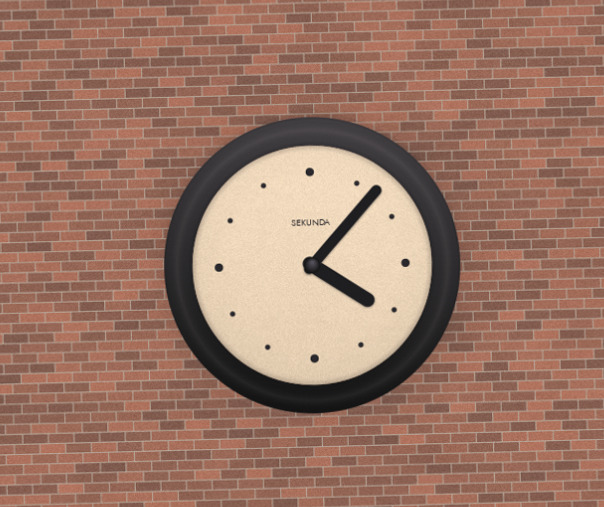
4,07
